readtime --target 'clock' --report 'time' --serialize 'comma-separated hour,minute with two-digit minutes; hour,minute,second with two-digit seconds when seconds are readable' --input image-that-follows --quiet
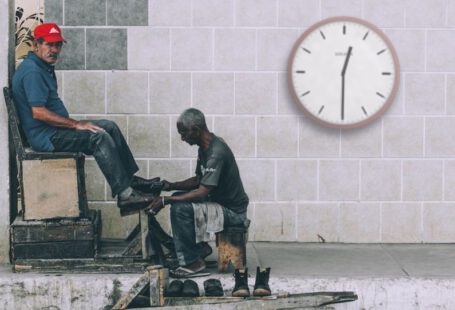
12,30
